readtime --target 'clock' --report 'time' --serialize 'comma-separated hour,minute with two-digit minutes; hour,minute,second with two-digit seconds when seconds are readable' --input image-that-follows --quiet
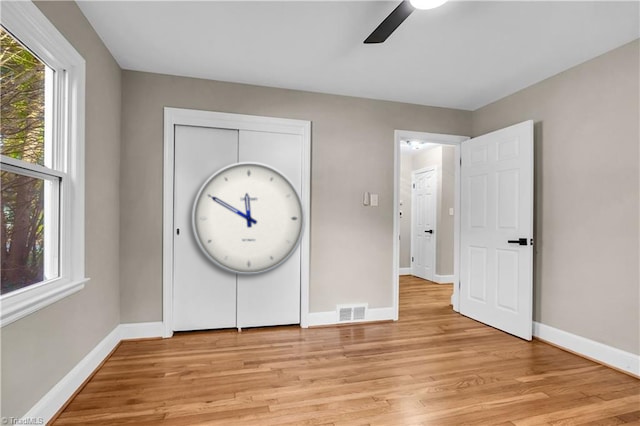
11,50
